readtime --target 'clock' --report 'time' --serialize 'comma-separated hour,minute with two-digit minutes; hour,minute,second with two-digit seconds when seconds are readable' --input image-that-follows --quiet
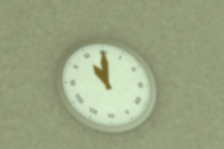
11,00
